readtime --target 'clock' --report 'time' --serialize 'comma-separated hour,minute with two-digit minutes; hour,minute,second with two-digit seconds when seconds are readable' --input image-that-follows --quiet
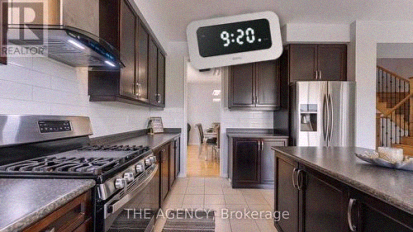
9,20
